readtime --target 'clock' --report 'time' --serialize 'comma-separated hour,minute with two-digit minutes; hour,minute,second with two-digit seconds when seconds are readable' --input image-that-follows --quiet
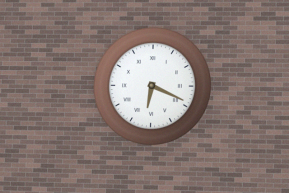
6,19
